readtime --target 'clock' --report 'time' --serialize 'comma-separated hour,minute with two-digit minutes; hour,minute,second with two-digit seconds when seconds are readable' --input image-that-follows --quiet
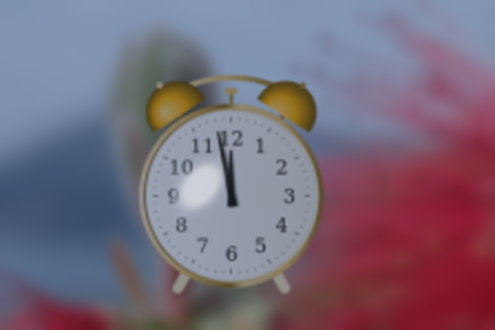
11,58
